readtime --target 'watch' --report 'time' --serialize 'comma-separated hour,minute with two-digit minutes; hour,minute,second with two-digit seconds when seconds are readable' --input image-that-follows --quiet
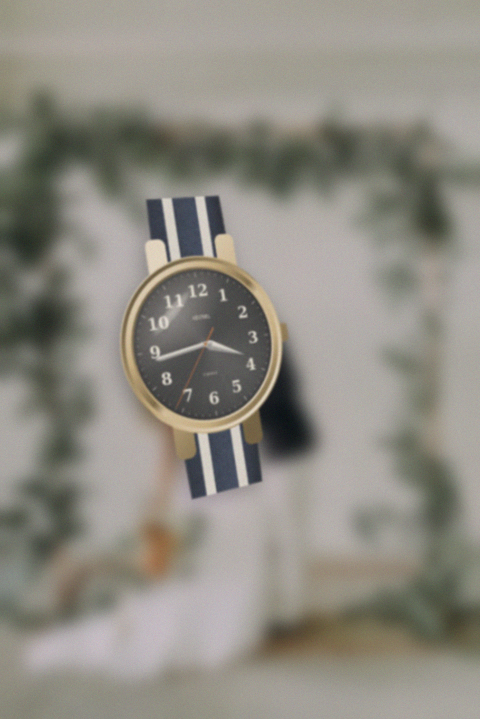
3,43,36
